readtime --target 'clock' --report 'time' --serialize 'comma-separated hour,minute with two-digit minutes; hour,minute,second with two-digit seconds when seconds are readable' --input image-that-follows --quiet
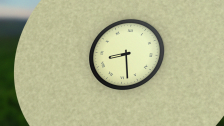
8,28
